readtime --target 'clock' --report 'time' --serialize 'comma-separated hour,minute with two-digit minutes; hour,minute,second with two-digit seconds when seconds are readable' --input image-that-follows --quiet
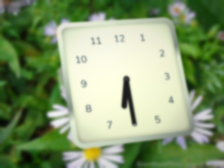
6,30
